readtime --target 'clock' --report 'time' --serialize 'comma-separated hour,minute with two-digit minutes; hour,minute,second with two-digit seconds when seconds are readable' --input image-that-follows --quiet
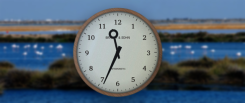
11,34
